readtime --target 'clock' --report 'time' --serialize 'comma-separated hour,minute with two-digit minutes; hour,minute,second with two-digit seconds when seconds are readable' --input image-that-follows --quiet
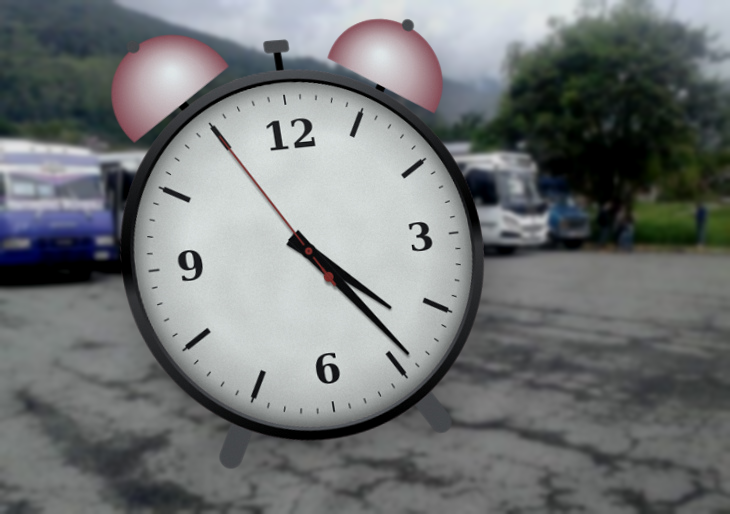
4,23,55
